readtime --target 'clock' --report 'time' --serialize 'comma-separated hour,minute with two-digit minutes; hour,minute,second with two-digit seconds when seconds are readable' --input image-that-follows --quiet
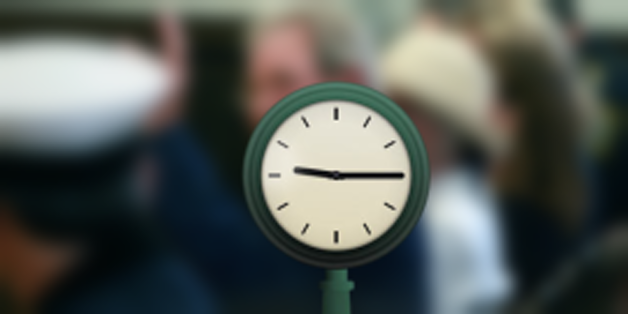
9,15
